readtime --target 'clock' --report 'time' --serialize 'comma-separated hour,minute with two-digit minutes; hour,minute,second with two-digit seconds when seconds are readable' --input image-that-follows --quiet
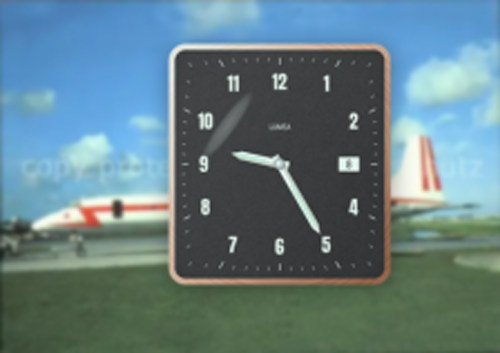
9,25
